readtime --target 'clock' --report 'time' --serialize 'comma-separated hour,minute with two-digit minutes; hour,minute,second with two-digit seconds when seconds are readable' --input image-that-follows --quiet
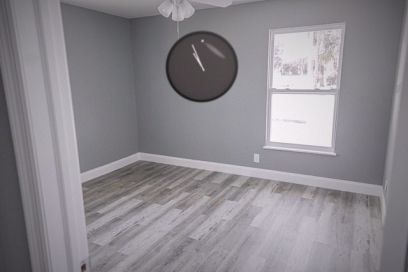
10,56
